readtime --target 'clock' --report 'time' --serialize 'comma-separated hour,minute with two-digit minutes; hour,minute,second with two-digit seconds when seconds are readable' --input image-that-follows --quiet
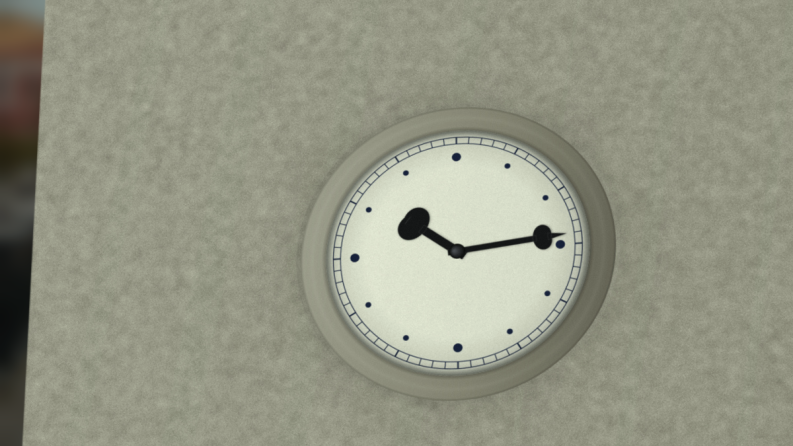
10,14
